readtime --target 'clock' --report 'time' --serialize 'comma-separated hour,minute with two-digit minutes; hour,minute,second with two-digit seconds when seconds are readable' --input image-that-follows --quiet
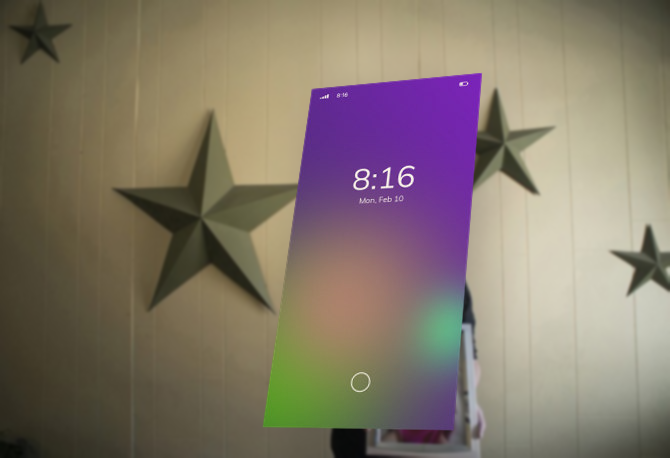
8,16
